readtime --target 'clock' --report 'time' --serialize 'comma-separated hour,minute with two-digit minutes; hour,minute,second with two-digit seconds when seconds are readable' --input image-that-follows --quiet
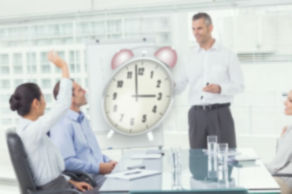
2,58
